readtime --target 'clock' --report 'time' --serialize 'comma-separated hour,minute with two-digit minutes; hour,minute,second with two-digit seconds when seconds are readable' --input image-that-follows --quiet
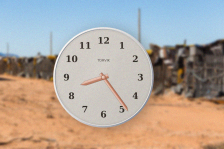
8,24
